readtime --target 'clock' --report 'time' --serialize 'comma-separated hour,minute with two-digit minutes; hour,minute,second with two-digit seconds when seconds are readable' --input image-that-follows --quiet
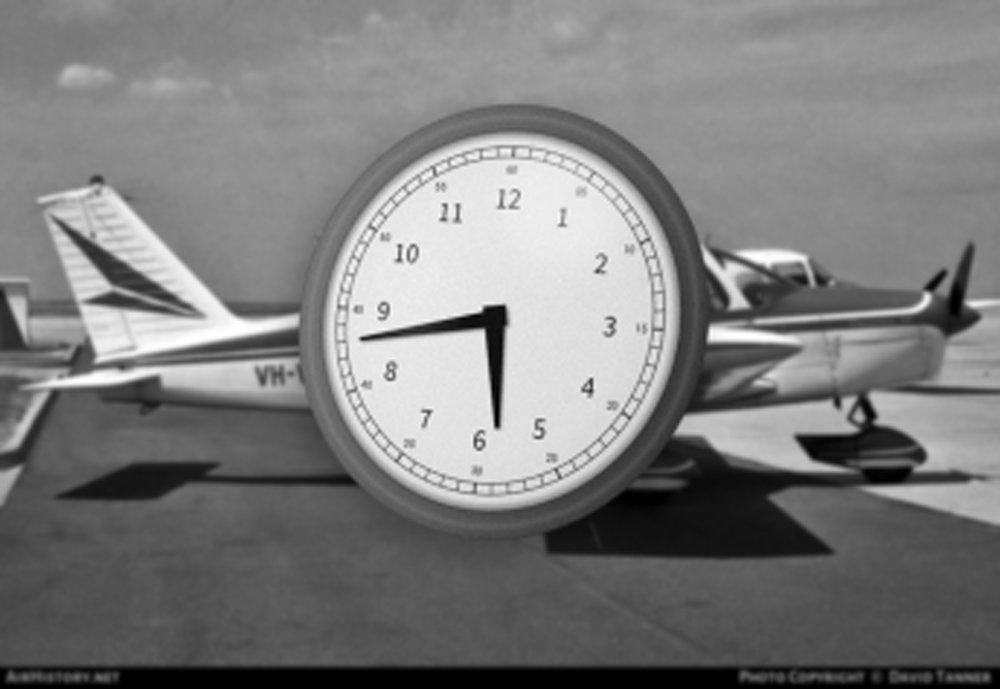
5,43
